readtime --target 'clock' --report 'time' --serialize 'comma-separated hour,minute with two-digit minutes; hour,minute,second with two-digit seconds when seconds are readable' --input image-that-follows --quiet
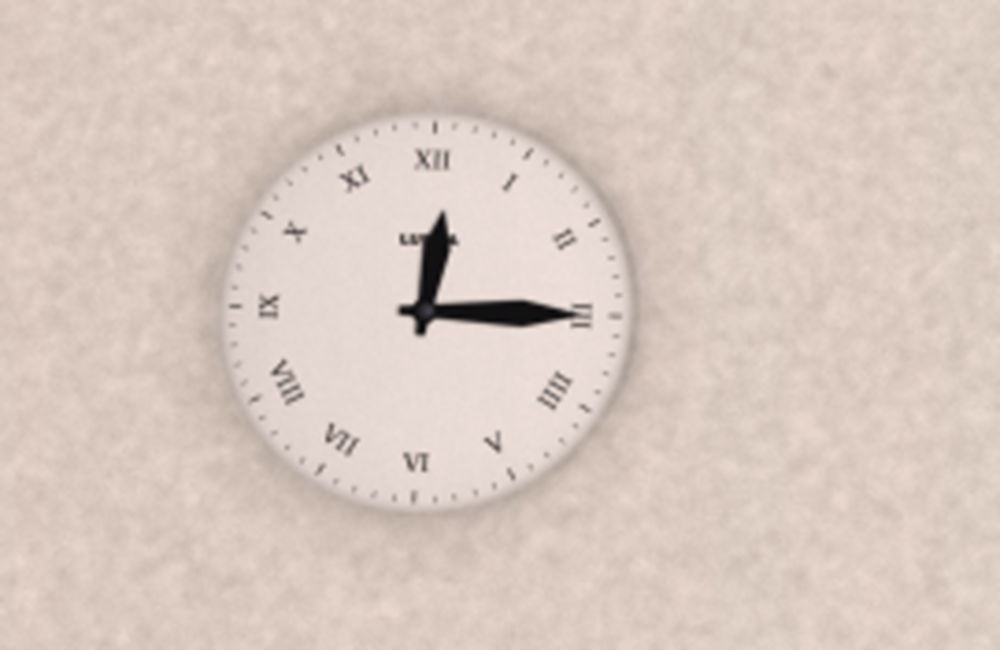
12,15
